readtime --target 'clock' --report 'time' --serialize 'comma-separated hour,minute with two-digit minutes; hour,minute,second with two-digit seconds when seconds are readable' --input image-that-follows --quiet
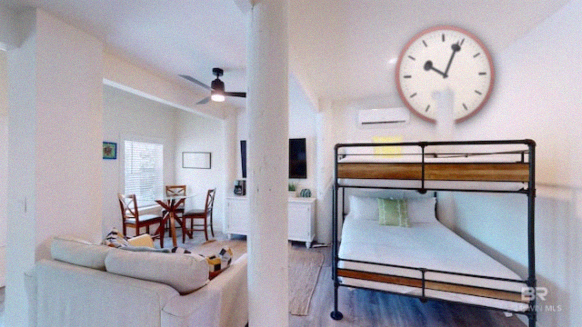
10,04
